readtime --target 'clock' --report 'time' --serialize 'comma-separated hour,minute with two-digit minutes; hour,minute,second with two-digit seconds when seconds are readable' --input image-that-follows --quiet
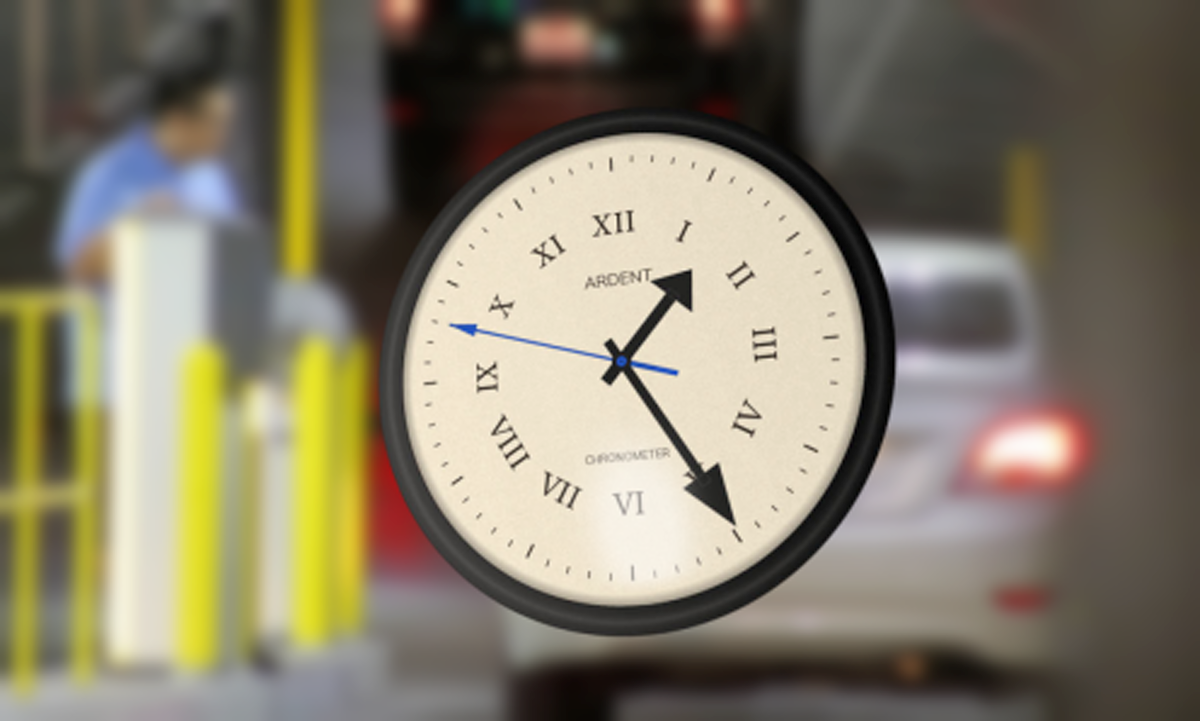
1,24,48
